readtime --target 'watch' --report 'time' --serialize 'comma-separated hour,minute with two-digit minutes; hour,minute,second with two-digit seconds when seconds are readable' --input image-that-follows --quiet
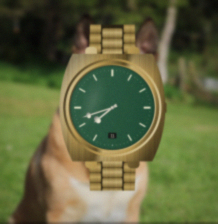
7,42
